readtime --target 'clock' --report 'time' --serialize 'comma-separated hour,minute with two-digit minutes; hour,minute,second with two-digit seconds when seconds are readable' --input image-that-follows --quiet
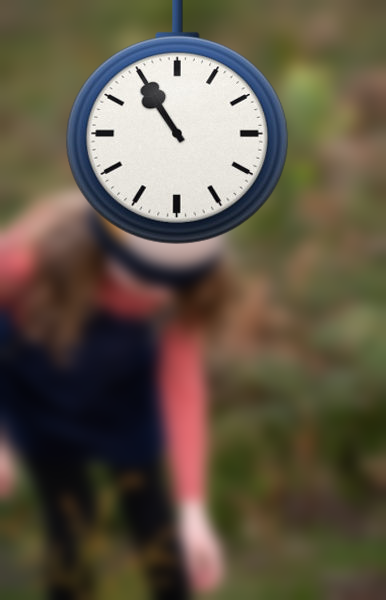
10,55
